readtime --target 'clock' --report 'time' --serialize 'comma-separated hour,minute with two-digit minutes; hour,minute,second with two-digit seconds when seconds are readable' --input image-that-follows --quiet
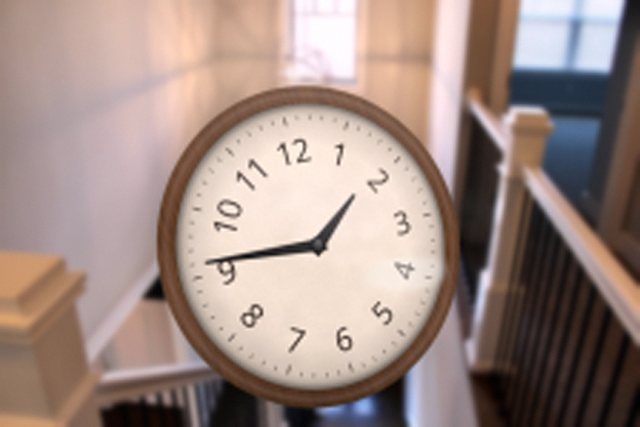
1,46
